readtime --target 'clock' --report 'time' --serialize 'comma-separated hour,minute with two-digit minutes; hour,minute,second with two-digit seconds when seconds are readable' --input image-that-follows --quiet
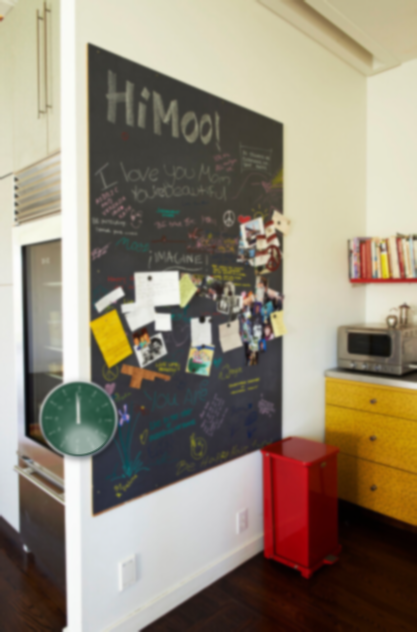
11,59
